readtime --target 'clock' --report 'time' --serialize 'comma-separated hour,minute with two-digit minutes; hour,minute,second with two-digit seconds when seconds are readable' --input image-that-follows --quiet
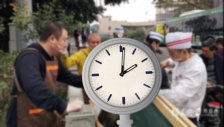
2,01
